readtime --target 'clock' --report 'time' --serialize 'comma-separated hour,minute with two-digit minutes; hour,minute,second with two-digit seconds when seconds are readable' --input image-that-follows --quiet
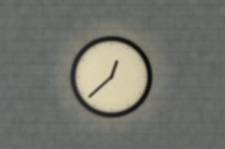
12,38
